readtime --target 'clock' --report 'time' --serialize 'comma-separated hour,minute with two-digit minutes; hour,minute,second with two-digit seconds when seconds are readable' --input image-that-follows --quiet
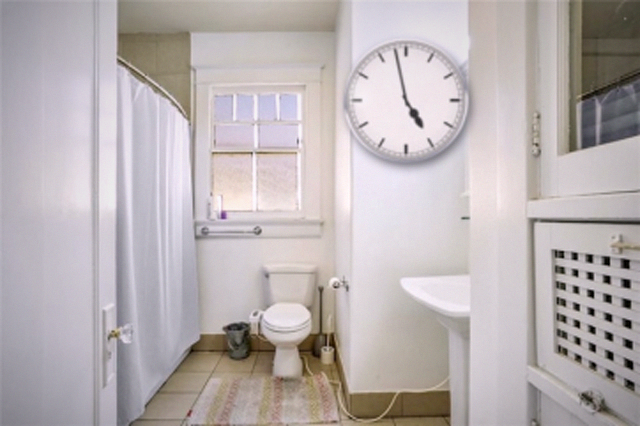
4,58
